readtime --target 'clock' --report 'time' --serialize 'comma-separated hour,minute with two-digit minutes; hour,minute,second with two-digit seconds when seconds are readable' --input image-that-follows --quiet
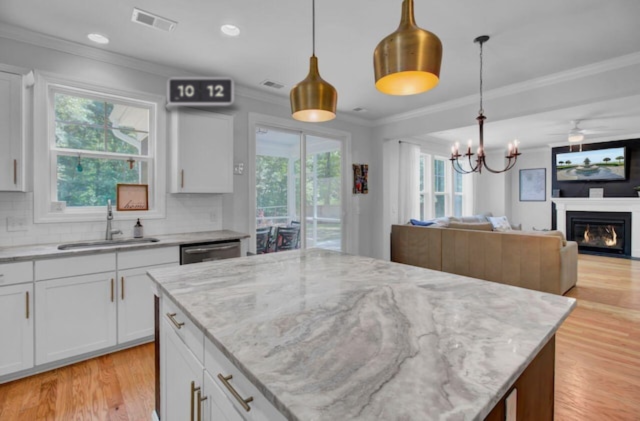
10,12
